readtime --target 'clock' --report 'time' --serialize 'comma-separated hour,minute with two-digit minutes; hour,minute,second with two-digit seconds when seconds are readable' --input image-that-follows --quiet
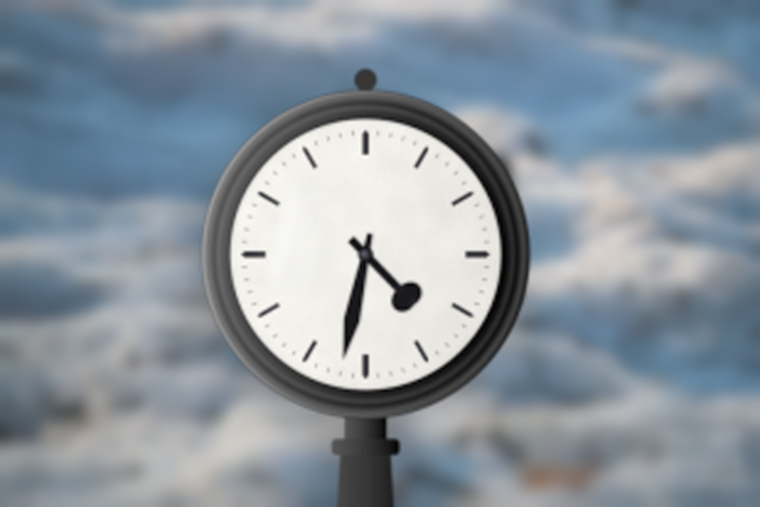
4,32
